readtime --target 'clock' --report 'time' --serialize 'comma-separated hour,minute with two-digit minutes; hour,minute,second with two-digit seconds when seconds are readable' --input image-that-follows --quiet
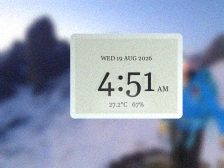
4,51
